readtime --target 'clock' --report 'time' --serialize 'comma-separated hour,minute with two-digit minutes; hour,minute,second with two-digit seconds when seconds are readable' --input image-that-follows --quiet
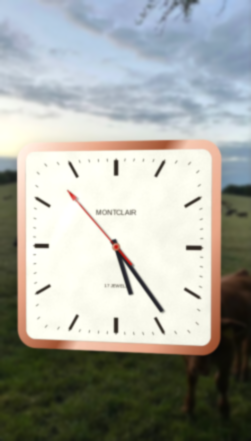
5,23,53
